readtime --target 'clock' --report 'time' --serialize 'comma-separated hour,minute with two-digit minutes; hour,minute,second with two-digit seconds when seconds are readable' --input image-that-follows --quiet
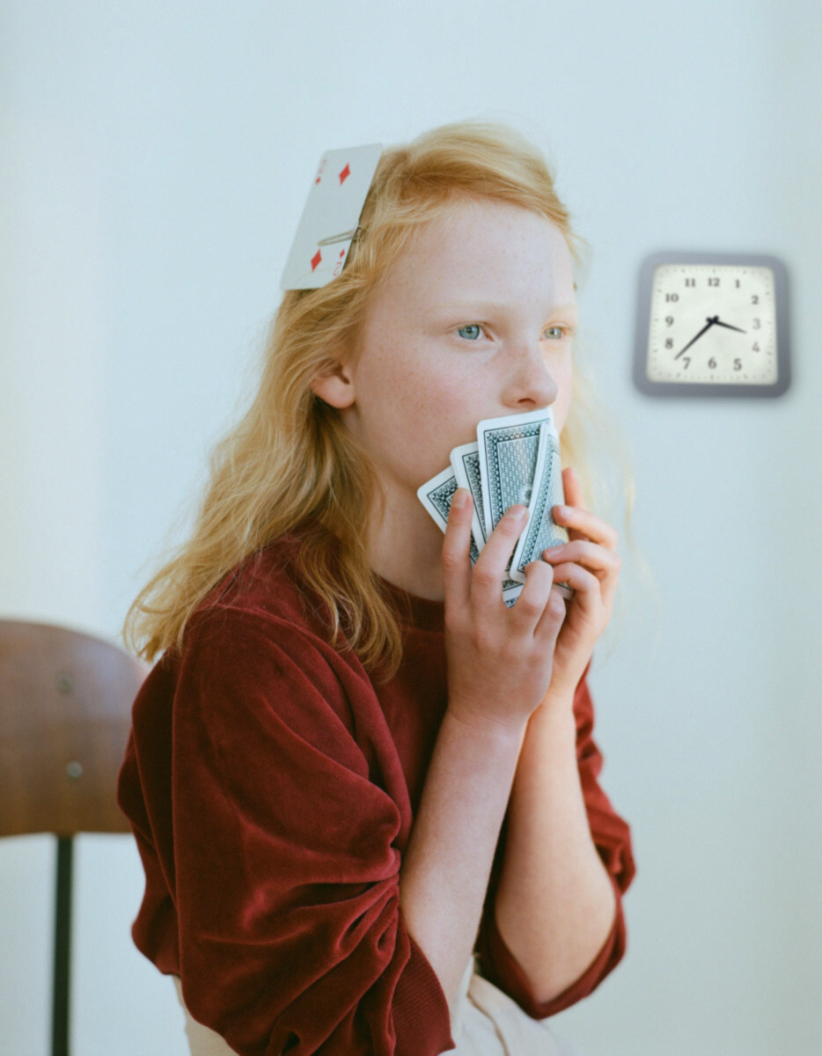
3,37
